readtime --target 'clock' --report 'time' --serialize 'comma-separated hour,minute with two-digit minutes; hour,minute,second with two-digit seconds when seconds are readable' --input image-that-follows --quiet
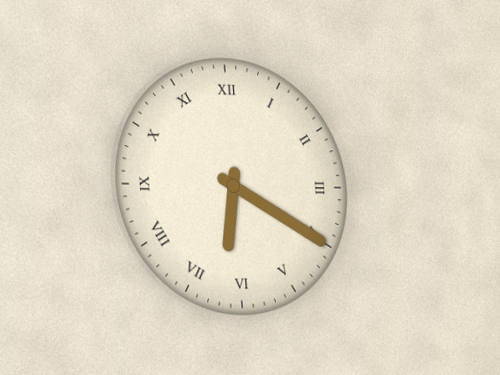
6,20
